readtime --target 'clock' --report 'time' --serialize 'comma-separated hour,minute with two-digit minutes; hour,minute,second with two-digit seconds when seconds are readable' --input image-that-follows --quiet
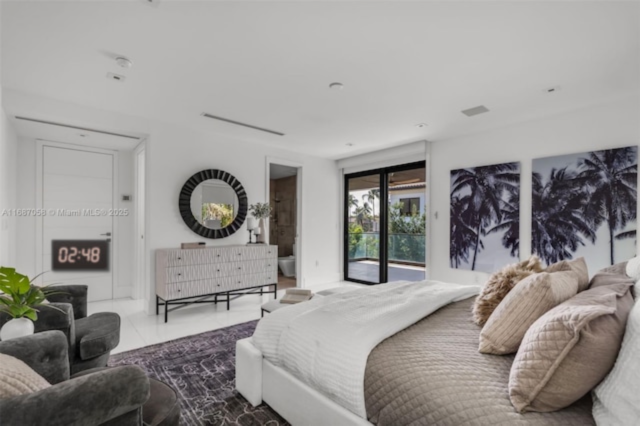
2,48
